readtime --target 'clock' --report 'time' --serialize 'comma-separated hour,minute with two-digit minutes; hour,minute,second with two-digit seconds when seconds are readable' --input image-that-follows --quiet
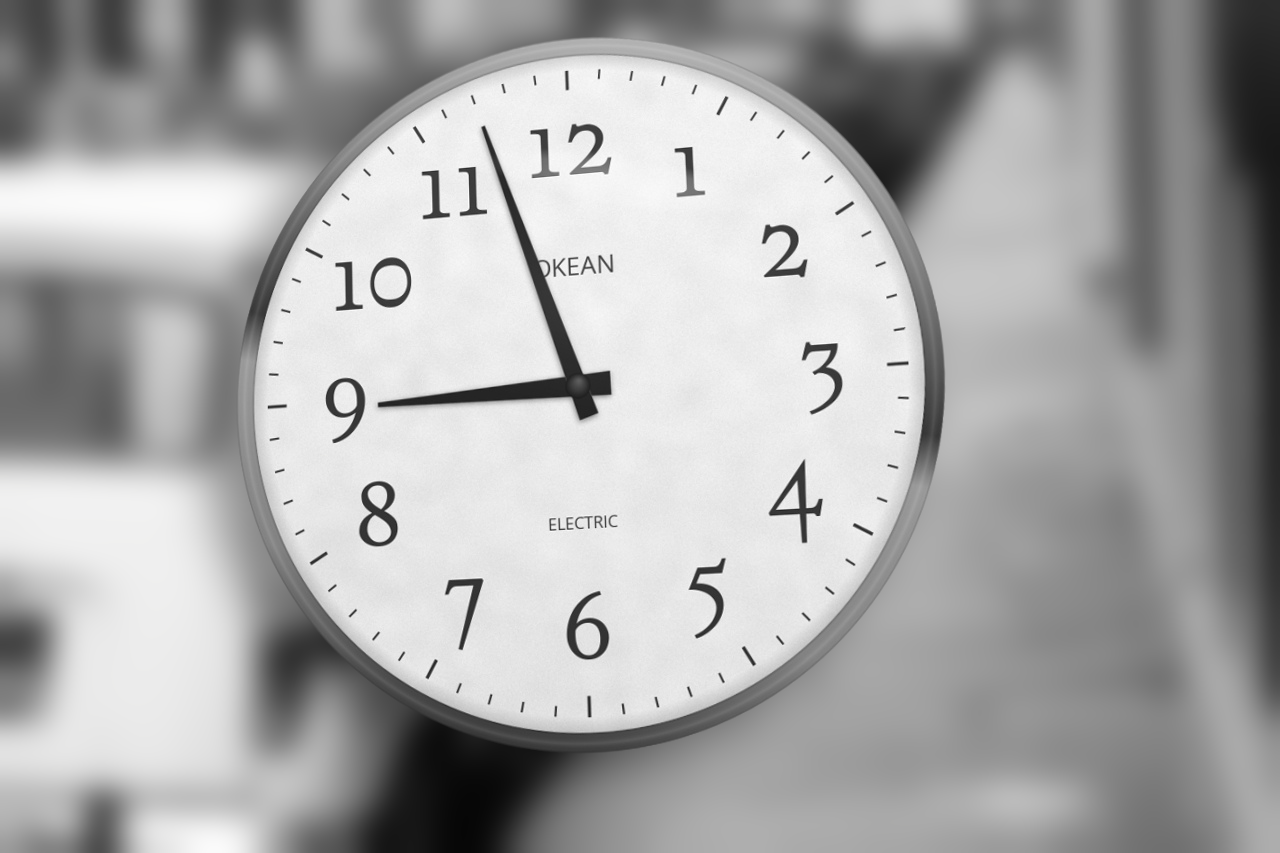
8,57
